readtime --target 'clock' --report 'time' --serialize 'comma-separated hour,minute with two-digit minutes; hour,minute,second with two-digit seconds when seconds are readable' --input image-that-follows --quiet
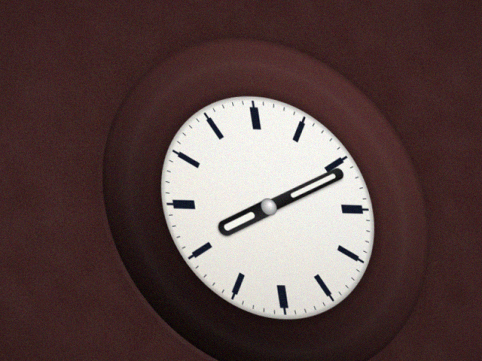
8,11
